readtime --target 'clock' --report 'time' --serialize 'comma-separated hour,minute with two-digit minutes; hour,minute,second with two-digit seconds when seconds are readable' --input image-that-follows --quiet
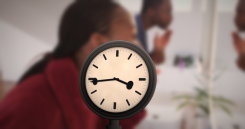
3,44
